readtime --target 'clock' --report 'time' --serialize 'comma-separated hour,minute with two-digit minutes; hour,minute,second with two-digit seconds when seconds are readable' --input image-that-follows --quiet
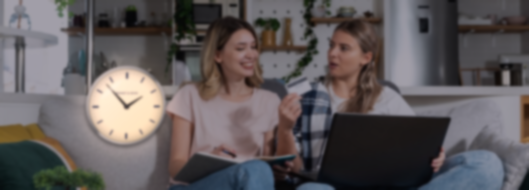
1,53
